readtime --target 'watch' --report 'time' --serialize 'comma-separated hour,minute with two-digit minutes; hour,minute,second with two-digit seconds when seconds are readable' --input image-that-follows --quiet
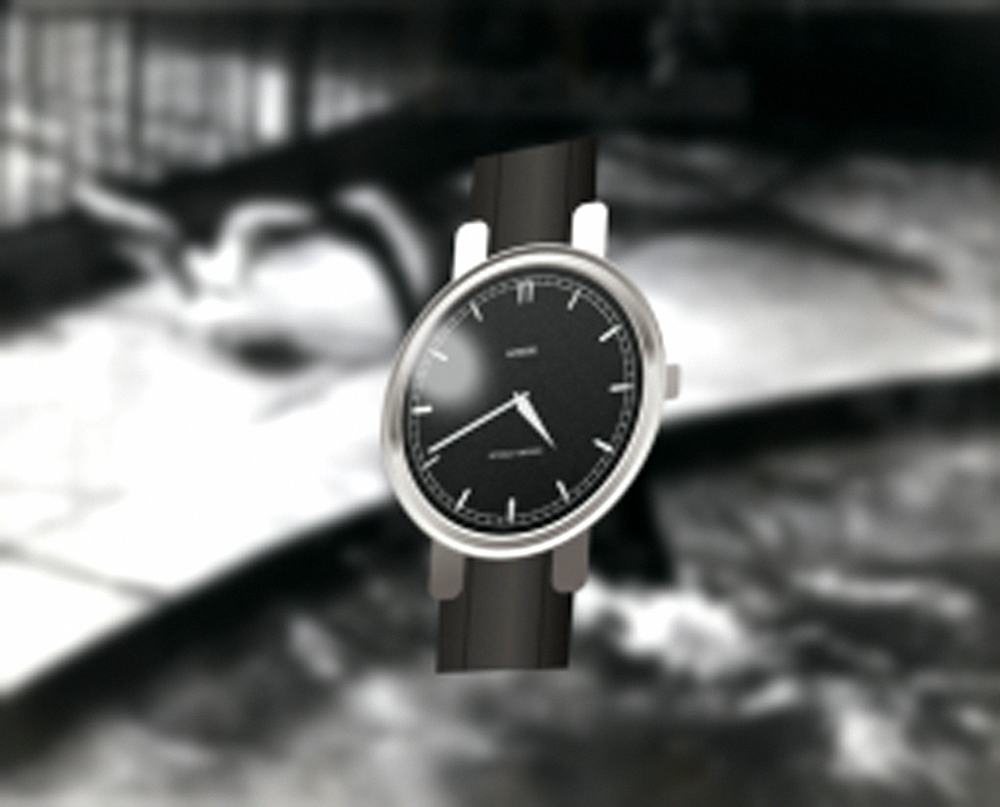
4,41
